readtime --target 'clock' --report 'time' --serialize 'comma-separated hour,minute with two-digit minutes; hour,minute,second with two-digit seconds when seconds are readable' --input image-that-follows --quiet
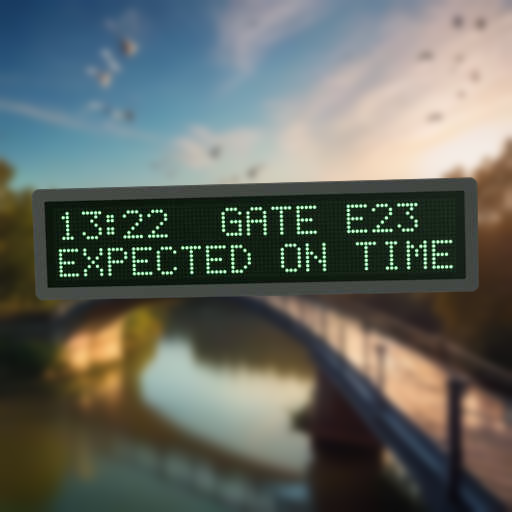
13,22
